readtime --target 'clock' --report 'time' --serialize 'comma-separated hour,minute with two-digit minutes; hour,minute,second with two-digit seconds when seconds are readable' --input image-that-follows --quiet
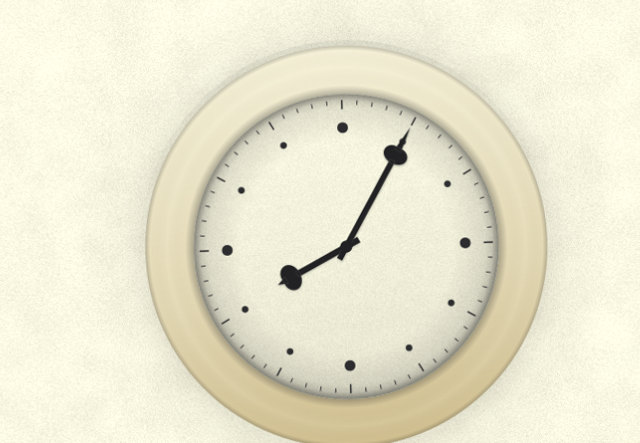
8,05
